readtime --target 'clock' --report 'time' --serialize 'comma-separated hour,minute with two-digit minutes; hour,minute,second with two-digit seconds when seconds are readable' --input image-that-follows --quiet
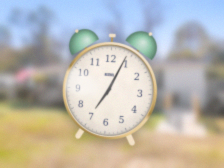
7,04
